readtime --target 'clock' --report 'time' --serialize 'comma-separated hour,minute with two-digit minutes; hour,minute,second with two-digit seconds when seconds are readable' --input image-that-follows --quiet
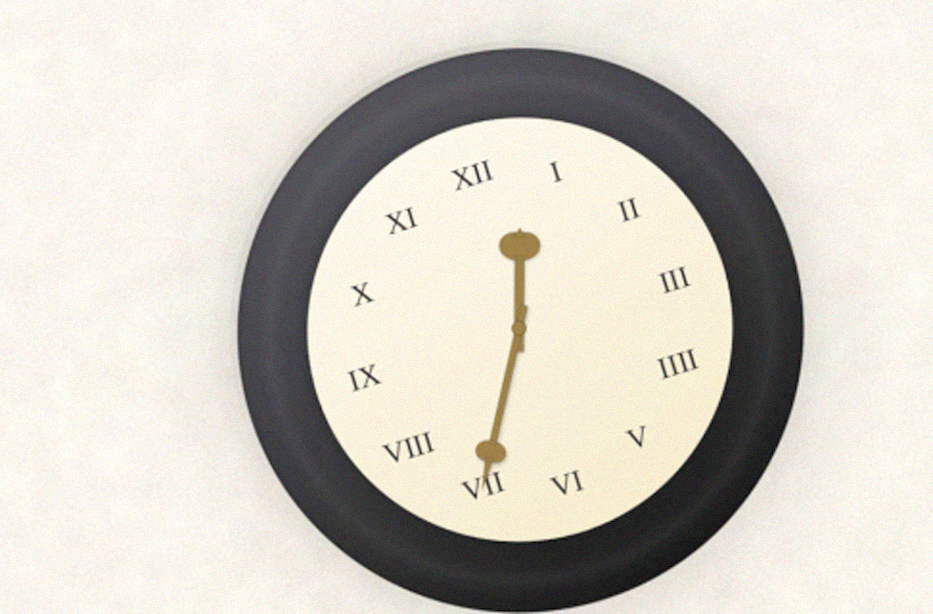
12,35
